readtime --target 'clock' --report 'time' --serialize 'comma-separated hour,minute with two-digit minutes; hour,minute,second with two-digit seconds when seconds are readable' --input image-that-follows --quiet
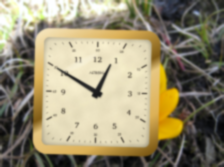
12,50
